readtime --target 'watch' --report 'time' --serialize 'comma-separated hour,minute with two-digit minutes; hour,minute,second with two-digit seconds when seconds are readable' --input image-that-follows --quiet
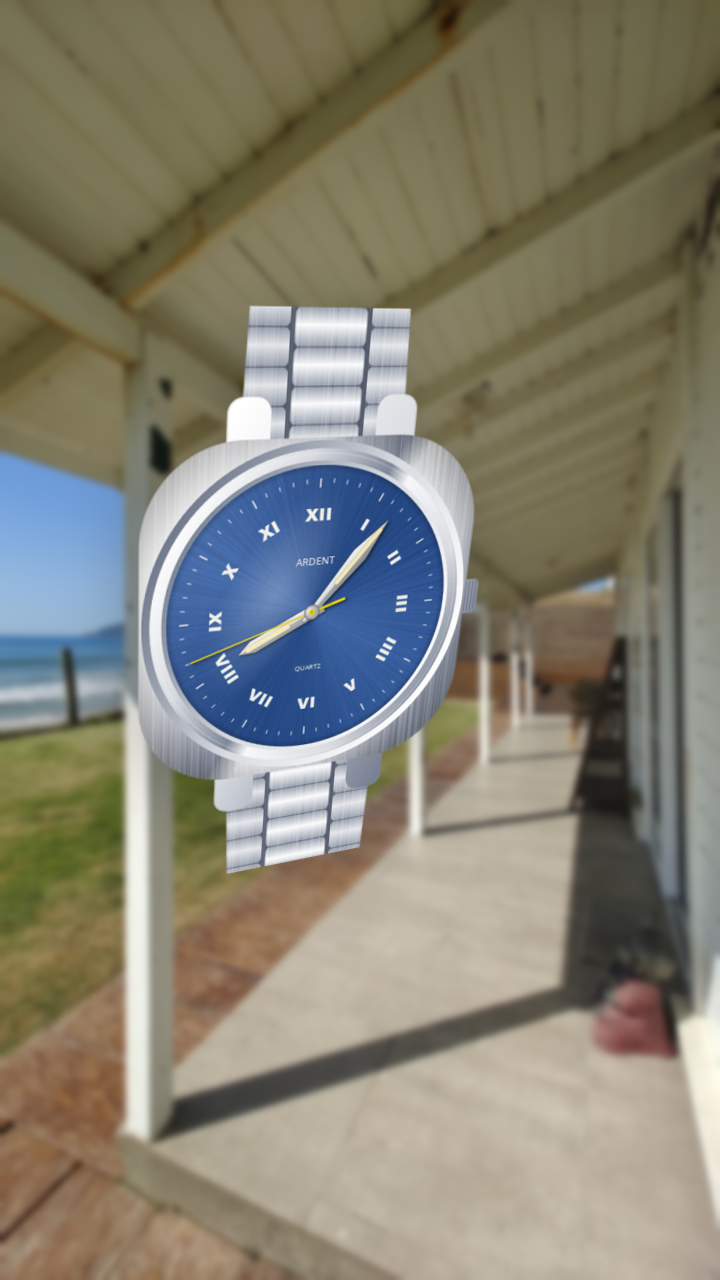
8,06,42
